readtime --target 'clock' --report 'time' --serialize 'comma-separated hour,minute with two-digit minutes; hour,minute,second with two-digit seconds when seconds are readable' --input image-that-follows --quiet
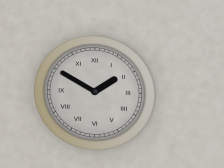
1,50
